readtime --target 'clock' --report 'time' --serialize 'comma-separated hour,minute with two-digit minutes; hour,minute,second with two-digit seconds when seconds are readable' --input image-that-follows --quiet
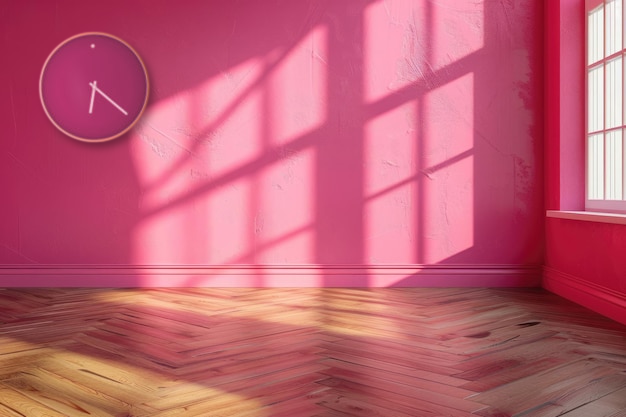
6,22
